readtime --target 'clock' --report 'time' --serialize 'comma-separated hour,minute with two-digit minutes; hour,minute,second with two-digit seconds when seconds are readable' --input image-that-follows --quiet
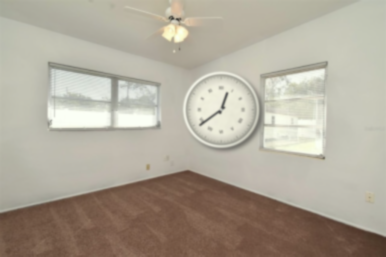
12,39
